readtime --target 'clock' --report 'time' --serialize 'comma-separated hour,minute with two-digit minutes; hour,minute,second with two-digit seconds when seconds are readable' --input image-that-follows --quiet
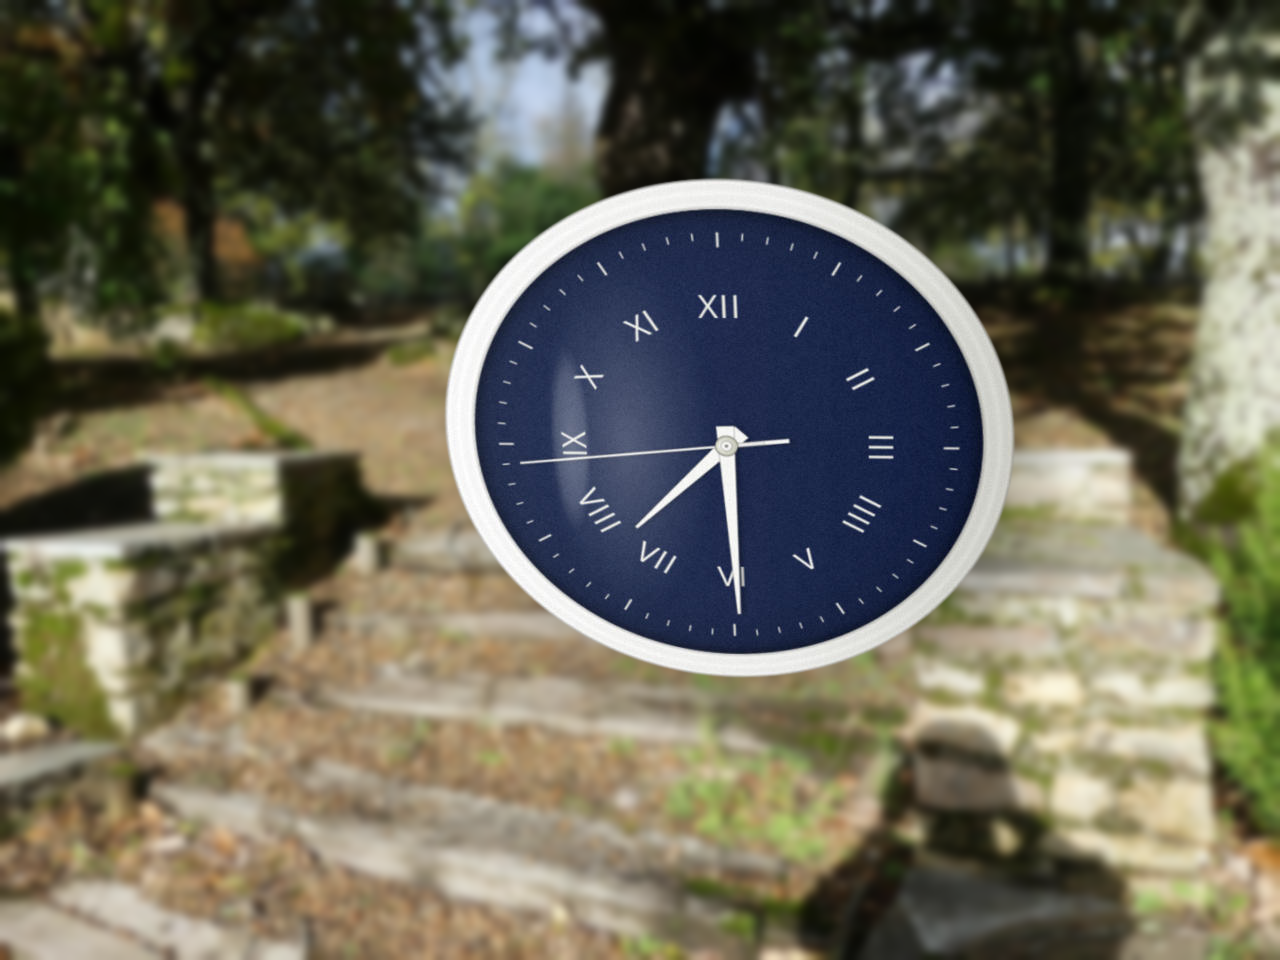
7,29,44
